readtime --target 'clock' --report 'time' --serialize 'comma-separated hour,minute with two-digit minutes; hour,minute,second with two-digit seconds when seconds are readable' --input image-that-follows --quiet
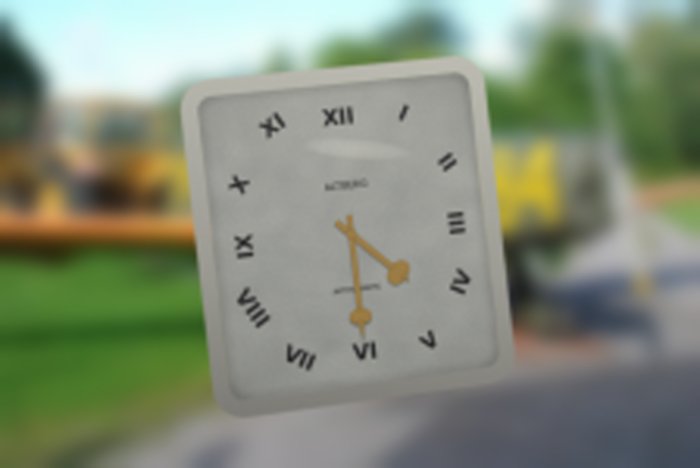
4,30
